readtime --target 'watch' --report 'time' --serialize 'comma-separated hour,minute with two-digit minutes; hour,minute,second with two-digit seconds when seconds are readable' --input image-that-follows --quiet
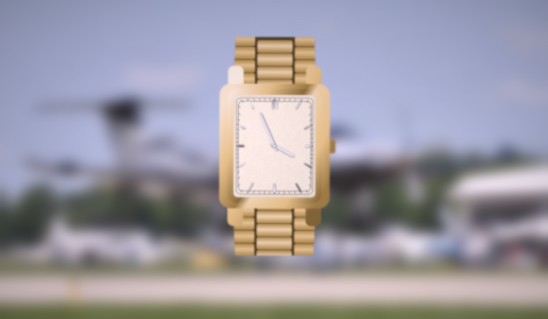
3,56
